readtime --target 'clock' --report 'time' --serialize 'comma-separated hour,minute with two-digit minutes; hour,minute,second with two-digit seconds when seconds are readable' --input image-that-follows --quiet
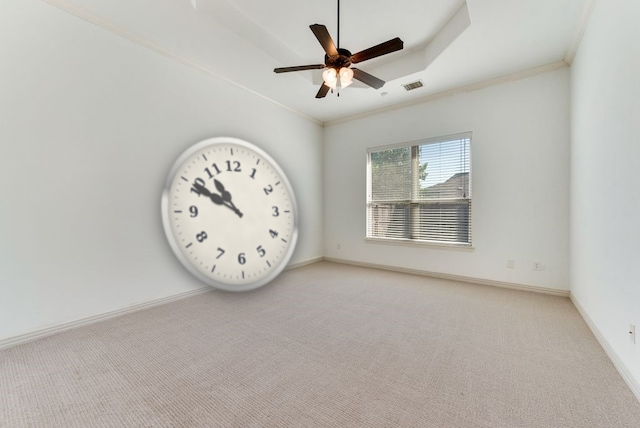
10,50
